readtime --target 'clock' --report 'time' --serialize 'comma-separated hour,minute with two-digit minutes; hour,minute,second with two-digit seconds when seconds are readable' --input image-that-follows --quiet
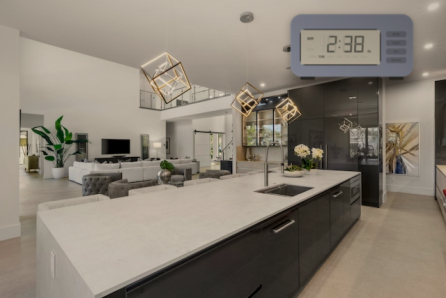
2,38
